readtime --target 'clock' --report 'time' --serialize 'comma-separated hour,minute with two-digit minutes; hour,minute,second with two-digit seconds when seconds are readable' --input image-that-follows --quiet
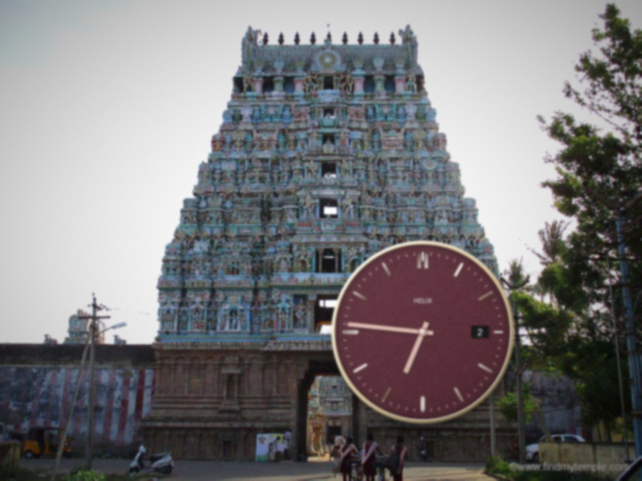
6,46
